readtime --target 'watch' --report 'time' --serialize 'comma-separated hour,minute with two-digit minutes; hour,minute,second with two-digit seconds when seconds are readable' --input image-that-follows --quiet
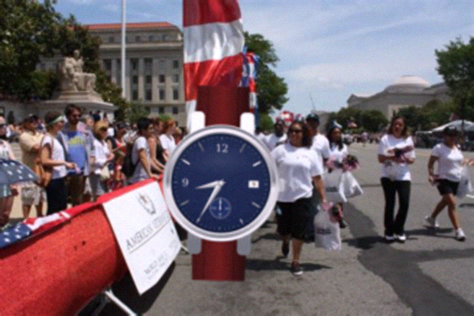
8,35
